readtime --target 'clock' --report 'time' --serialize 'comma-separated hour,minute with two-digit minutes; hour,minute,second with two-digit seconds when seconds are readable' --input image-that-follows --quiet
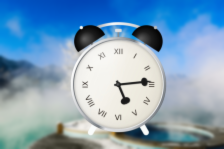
5,14
